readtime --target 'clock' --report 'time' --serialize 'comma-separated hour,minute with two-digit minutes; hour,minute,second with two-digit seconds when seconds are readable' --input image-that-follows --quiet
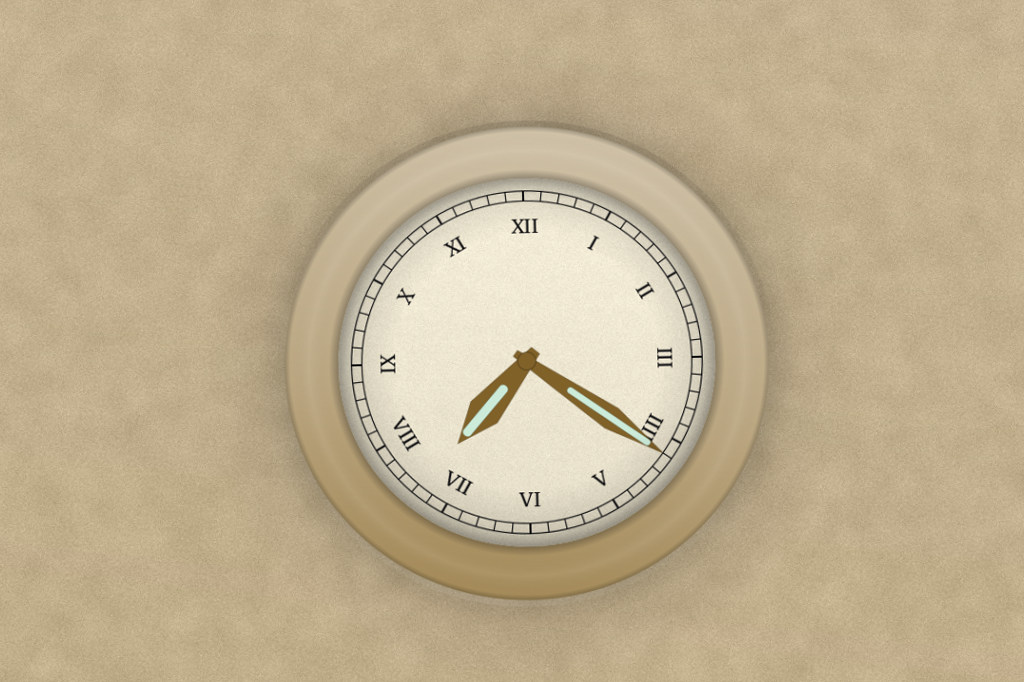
7,21
